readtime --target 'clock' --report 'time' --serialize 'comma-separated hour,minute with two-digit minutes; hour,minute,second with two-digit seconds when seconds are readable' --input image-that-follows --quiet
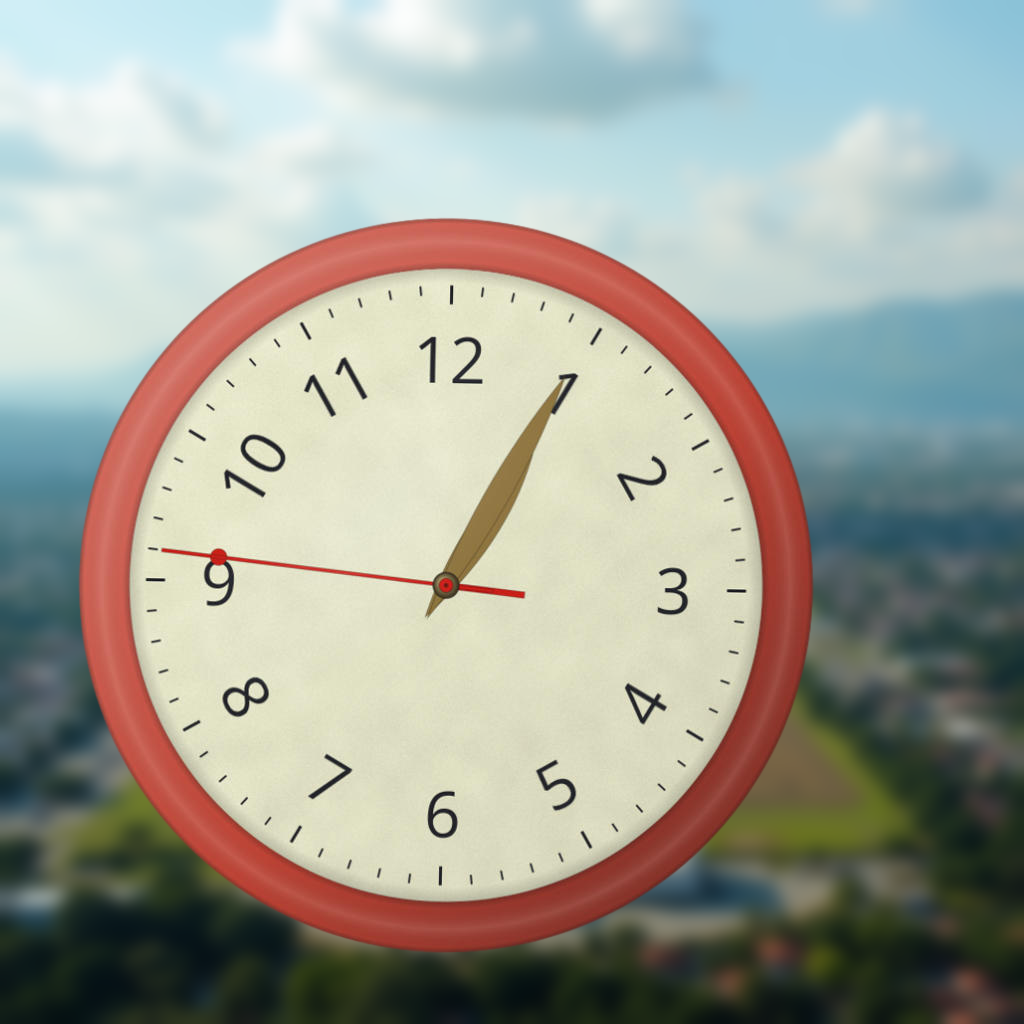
1,04,46
